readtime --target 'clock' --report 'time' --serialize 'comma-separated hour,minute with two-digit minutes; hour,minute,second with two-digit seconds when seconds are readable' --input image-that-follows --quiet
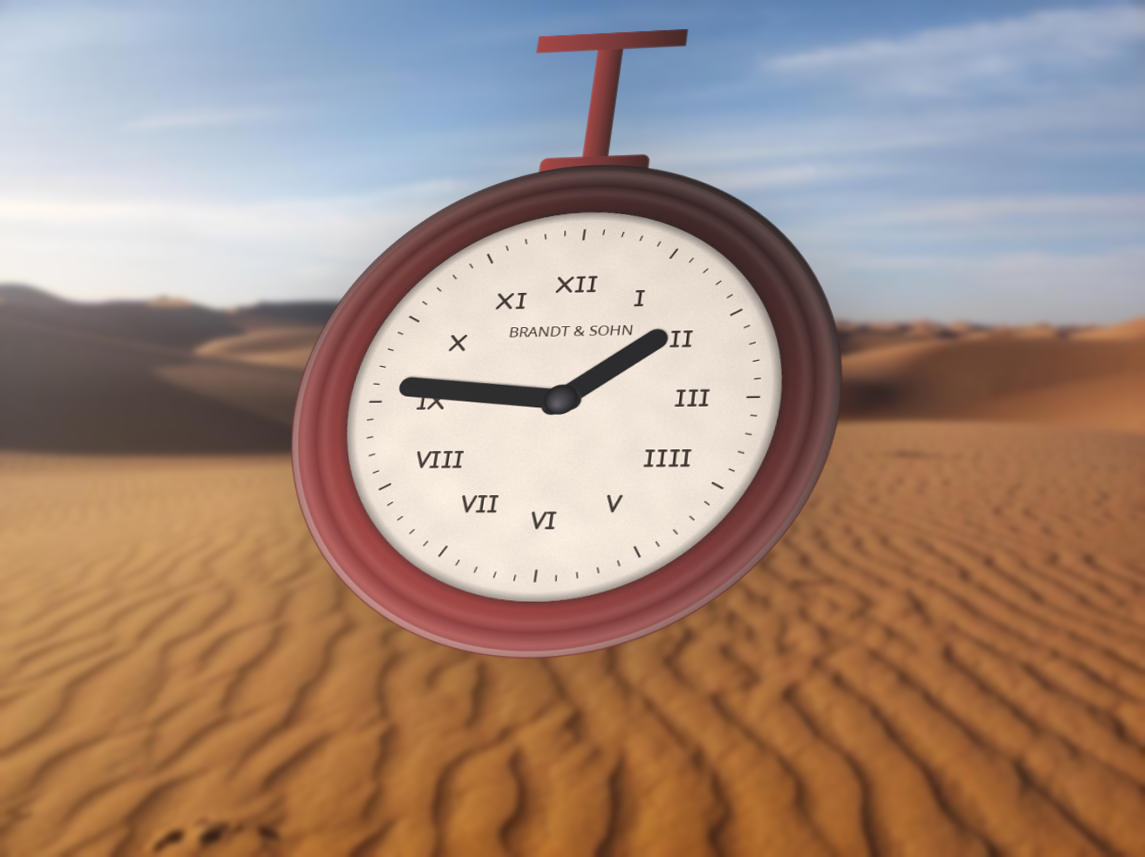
1,46
